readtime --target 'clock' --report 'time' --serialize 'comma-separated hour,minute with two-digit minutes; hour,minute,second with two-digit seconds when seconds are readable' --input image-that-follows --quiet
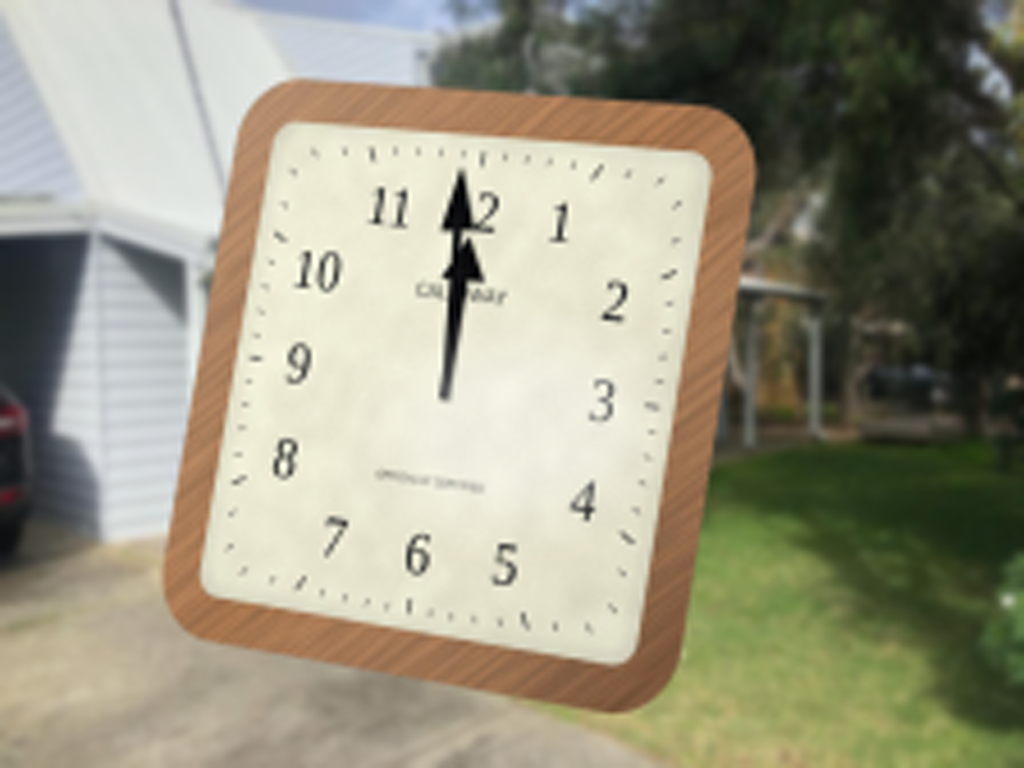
11,59
